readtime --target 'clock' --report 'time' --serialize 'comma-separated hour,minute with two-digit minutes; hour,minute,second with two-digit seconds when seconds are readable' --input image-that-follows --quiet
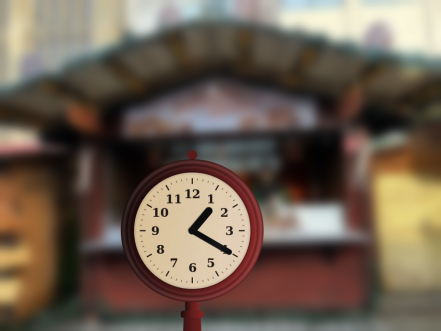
1,20
